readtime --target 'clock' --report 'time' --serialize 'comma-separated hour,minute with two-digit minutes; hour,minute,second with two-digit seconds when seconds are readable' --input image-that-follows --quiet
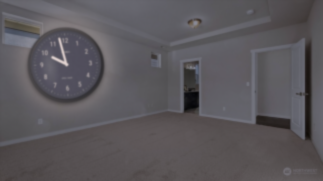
9,58
